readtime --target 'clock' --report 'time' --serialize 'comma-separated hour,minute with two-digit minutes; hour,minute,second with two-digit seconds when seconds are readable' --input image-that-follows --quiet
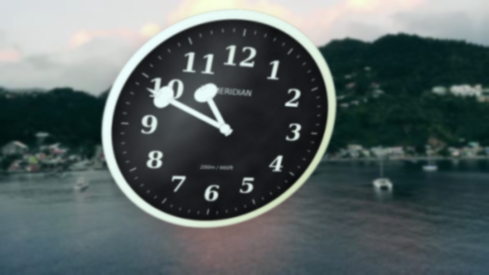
10,49
